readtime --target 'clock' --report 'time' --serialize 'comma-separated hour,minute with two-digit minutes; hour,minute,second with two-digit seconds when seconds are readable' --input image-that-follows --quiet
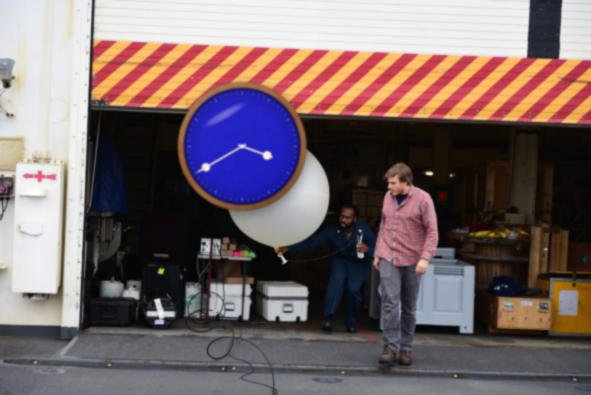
3,40
